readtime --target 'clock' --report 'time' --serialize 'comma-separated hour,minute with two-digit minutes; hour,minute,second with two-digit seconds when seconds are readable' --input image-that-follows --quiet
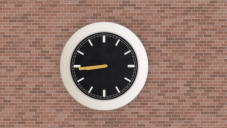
8,44
